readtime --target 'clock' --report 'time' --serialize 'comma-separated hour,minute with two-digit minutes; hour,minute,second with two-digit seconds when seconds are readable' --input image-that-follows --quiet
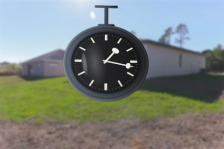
1,17
